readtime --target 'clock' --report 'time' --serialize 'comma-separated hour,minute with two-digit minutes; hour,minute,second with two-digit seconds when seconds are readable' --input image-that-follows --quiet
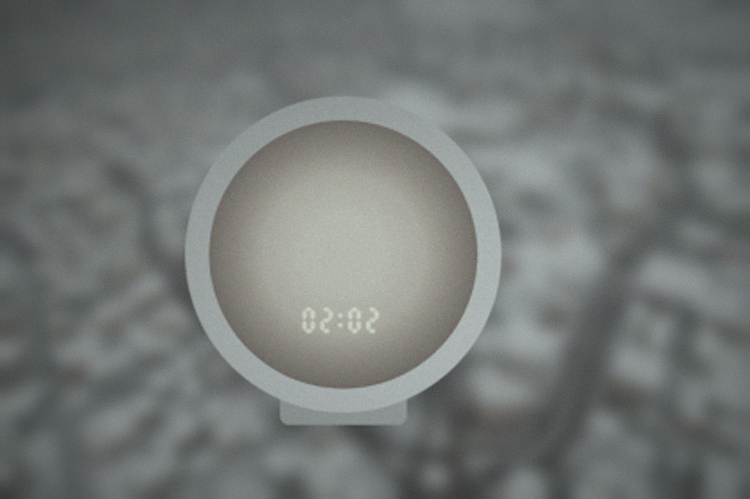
2,02
